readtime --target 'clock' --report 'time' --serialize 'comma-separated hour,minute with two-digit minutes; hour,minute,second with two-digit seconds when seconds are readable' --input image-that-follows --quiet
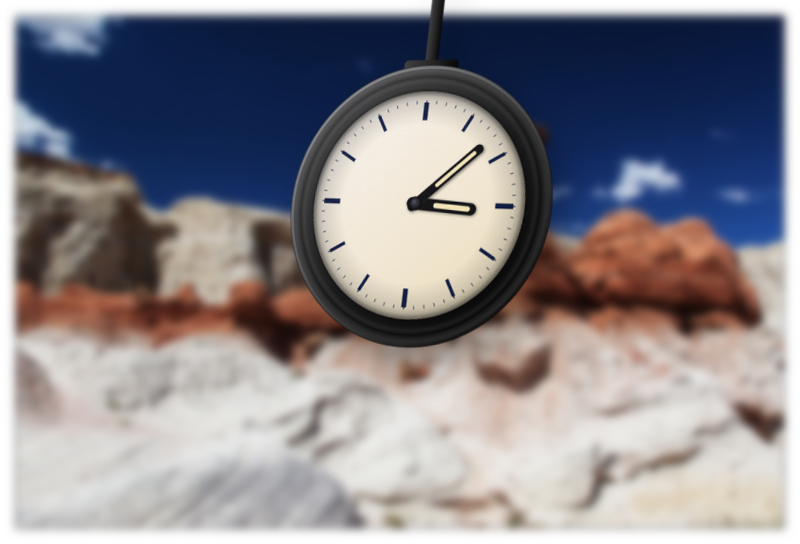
3,08
